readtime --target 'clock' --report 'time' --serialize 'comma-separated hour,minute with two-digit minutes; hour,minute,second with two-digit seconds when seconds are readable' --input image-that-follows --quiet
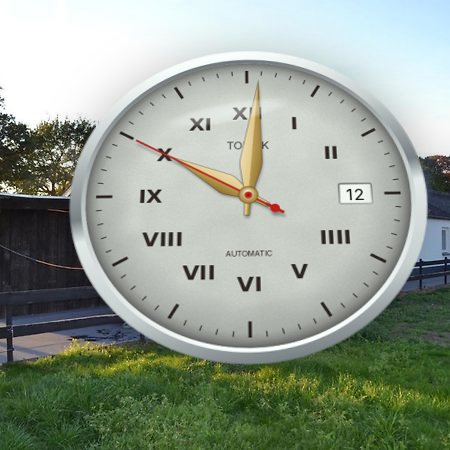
10,00,50
